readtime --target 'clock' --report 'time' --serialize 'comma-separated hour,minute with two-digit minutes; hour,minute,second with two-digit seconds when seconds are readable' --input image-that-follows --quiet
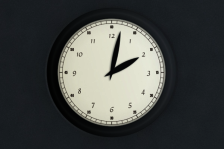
2,02
